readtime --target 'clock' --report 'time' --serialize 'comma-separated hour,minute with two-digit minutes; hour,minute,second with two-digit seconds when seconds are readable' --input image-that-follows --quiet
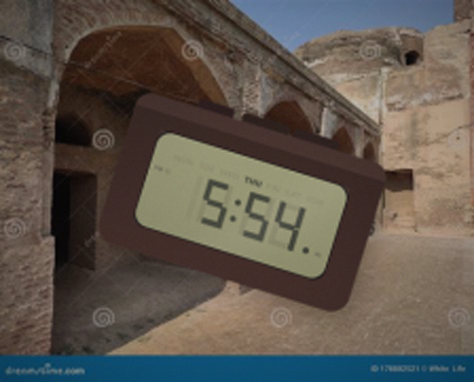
5,54
